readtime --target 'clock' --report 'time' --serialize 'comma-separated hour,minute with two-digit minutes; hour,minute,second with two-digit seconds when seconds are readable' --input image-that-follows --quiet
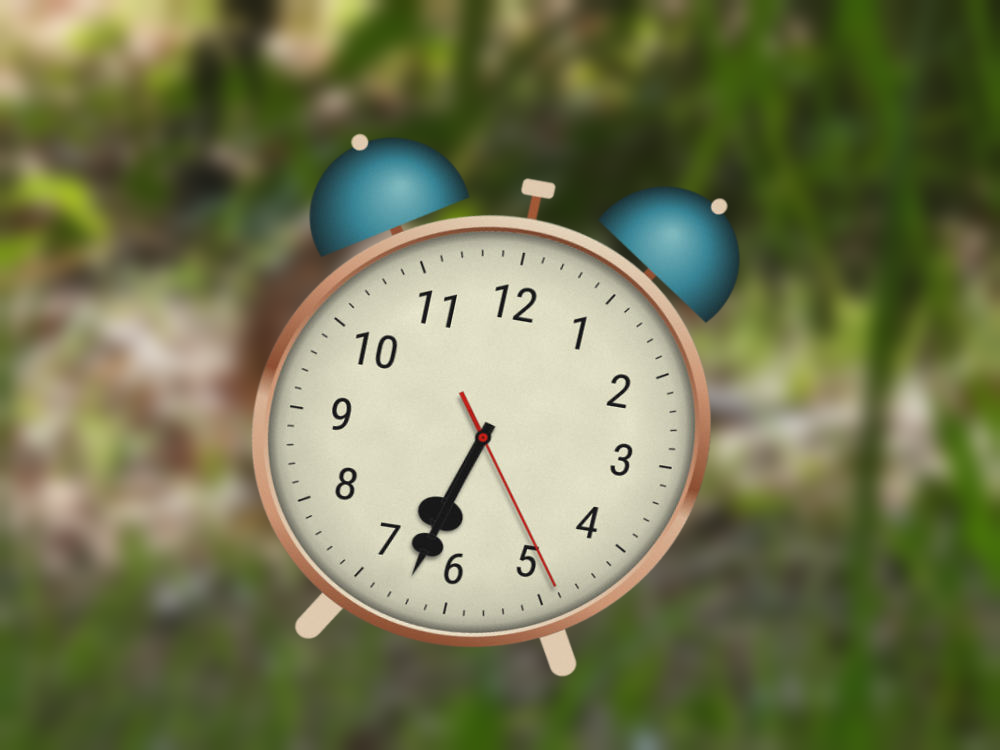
6,32,24
